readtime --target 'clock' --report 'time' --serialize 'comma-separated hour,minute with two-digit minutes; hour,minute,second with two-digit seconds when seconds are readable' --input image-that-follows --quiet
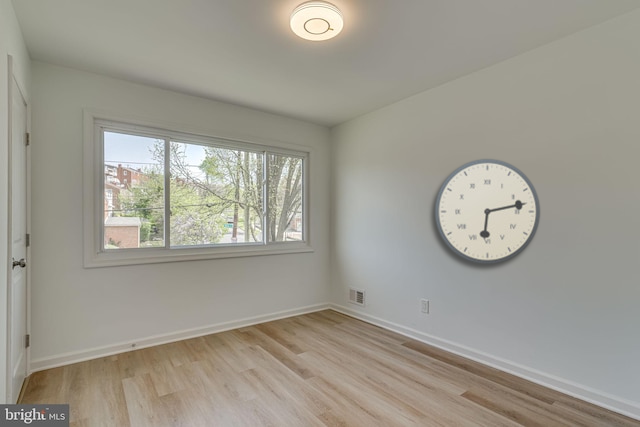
6,13
